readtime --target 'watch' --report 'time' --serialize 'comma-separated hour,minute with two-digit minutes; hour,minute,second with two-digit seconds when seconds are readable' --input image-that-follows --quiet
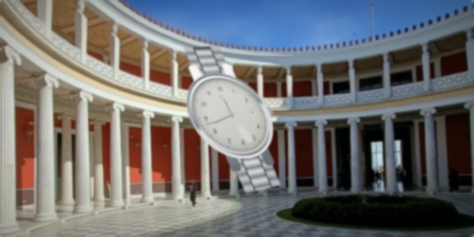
11,43
